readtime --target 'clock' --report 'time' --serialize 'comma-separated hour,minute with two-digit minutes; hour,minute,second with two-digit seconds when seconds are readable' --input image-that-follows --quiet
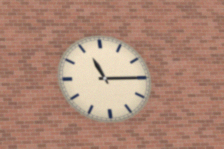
11,15
